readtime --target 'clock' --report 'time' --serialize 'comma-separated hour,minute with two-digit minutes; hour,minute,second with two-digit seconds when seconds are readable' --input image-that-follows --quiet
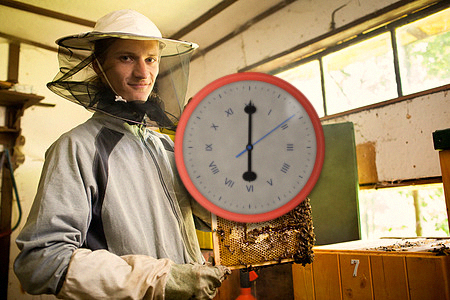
6,00,09
